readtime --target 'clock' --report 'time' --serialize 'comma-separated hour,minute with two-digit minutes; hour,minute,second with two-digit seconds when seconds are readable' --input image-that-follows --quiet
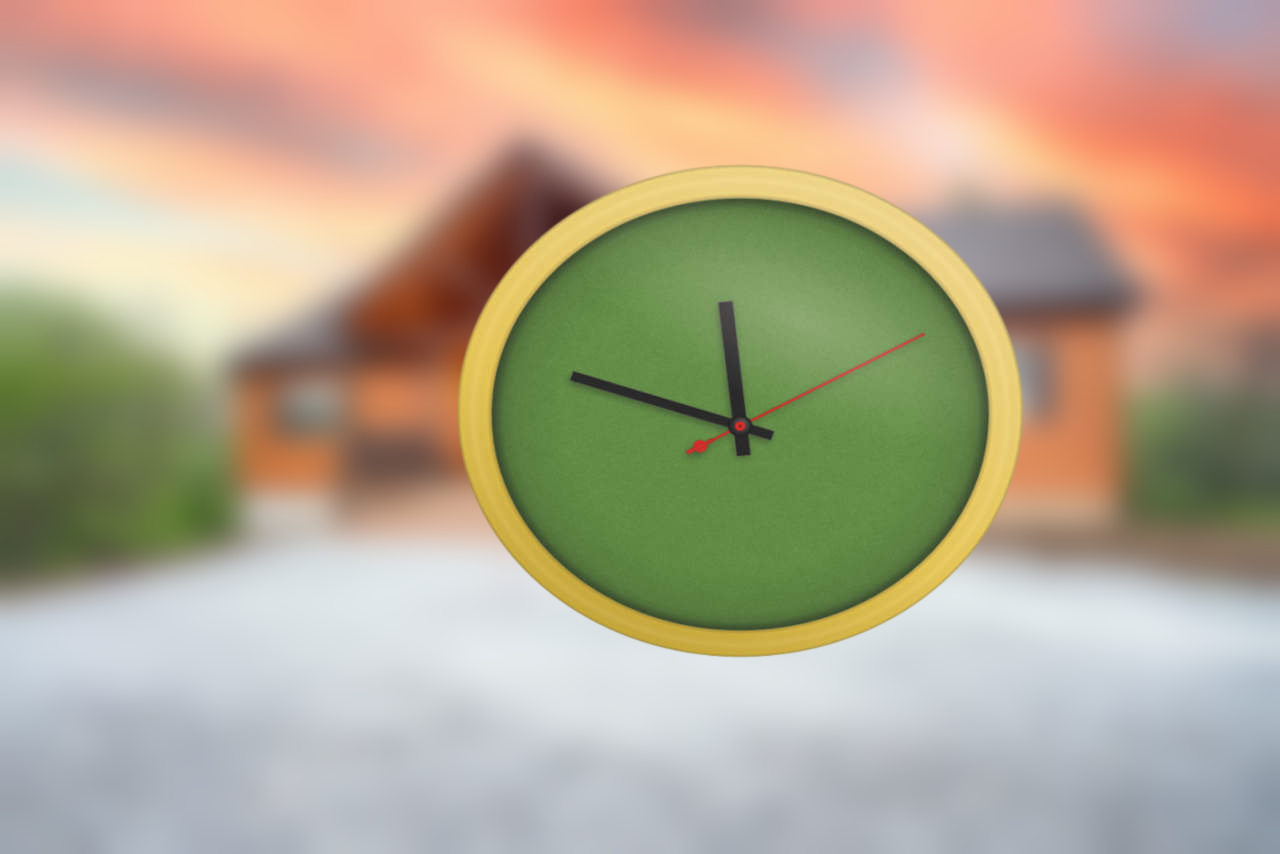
11,48,10
